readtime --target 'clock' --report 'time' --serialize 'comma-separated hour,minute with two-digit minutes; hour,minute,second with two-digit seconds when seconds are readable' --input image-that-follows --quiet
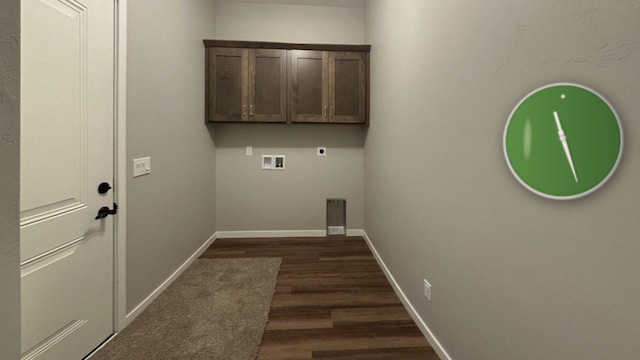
11,27
